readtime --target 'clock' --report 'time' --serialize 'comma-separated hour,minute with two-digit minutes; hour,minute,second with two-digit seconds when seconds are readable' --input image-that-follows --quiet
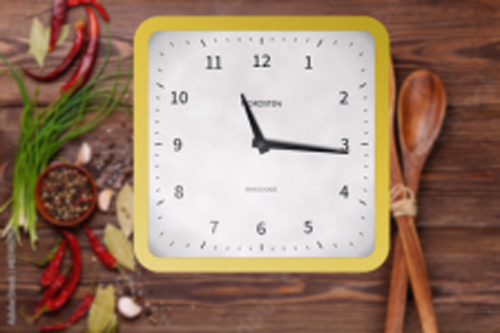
11,16
